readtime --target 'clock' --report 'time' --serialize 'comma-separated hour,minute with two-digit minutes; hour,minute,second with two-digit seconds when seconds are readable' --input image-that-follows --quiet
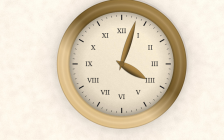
4,03
